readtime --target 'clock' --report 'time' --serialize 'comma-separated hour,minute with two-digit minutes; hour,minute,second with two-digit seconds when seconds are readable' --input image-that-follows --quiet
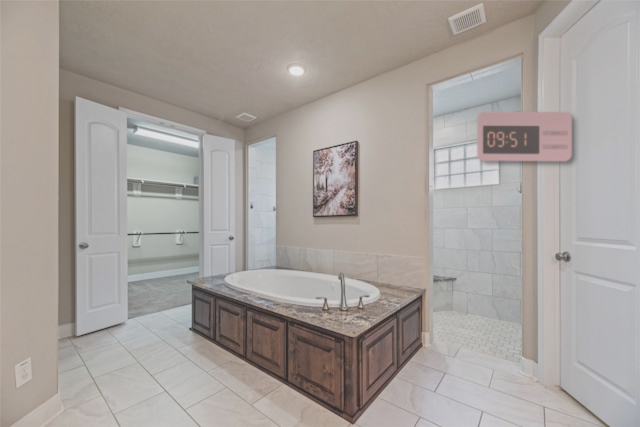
9,51
